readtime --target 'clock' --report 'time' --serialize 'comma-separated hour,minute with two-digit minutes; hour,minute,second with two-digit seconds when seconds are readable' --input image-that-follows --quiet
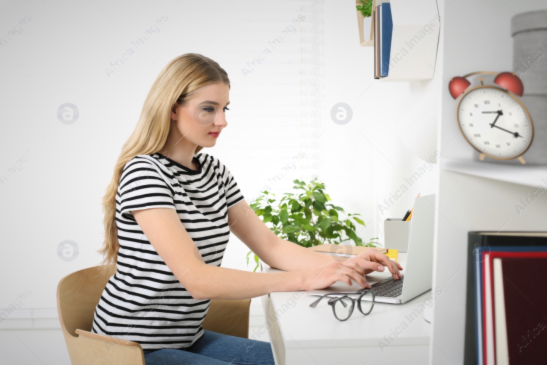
1,19
